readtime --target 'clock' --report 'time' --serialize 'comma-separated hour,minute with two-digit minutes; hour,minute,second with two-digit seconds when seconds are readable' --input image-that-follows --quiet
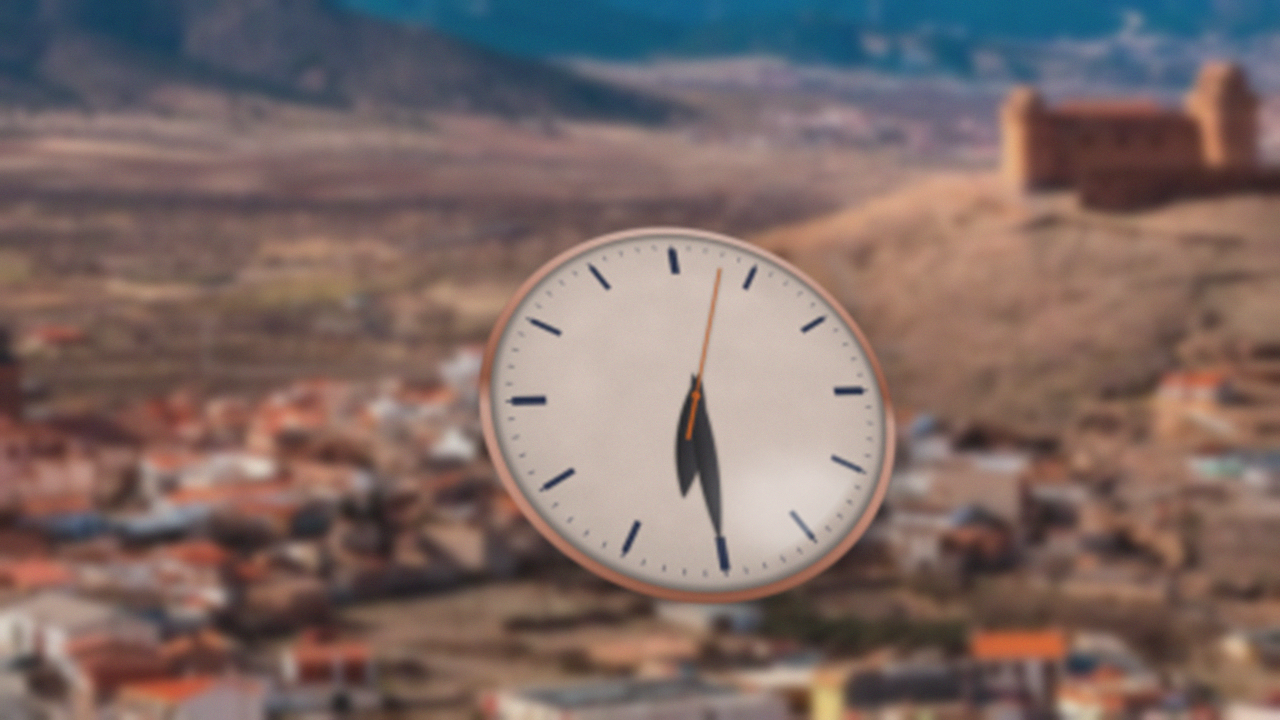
6,30,03
